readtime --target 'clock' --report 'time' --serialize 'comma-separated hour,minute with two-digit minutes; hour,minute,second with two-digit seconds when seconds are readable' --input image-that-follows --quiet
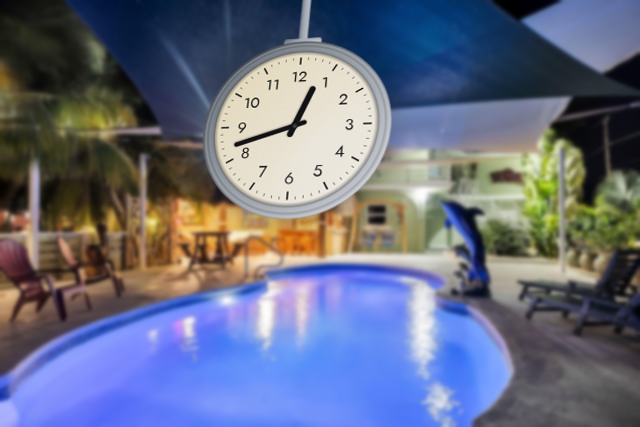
12,42
